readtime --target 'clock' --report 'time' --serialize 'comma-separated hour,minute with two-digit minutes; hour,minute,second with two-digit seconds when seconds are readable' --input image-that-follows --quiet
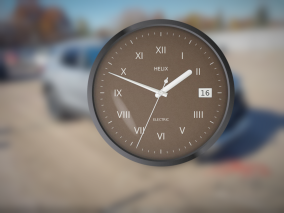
1,48,34
